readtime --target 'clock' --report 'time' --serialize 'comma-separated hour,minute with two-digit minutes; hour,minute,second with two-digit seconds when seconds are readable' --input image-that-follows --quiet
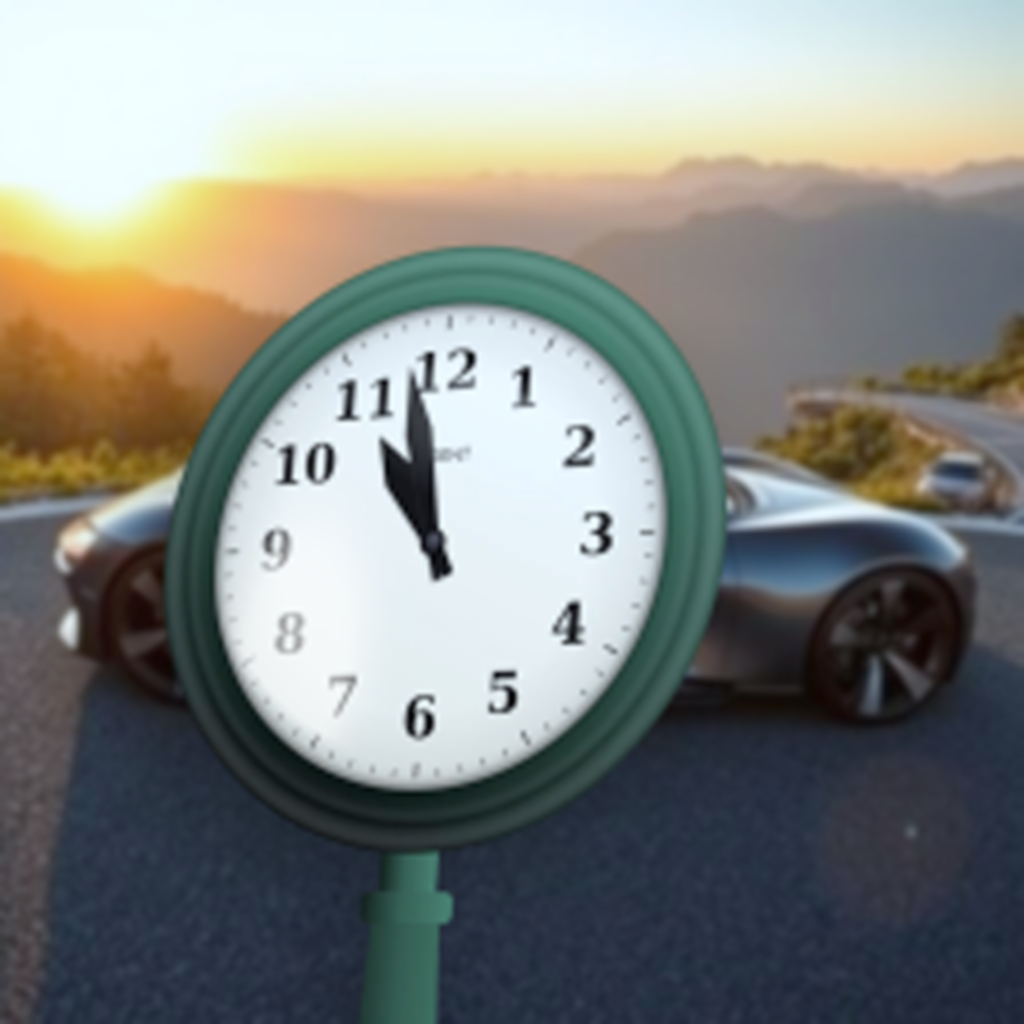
10,58
